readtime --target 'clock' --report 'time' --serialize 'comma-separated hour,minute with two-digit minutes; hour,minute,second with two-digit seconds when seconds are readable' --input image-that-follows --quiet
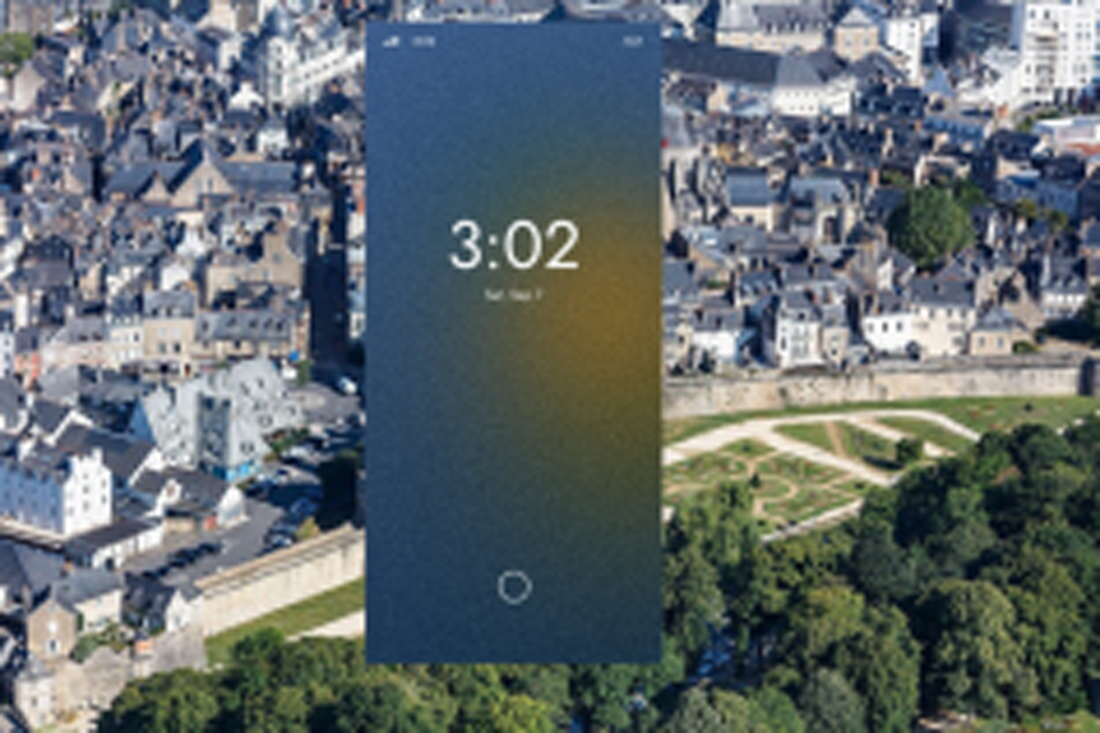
3,02
